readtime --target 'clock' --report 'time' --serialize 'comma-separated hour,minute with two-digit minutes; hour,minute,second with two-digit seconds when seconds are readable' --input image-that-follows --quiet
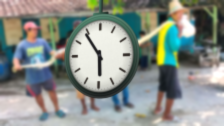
5,54
